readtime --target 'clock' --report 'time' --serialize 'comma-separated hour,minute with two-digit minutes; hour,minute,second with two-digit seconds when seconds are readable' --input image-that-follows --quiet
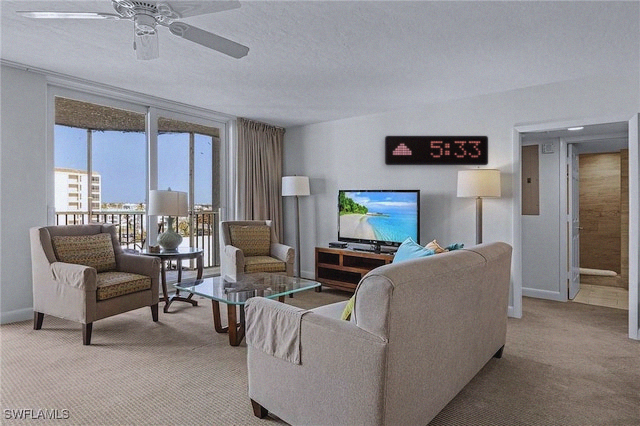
5,33
